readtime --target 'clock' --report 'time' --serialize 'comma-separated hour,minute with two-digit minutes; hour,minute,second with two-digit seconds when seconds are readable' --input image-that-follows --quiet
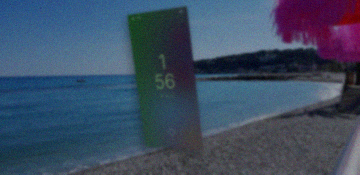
1,56
